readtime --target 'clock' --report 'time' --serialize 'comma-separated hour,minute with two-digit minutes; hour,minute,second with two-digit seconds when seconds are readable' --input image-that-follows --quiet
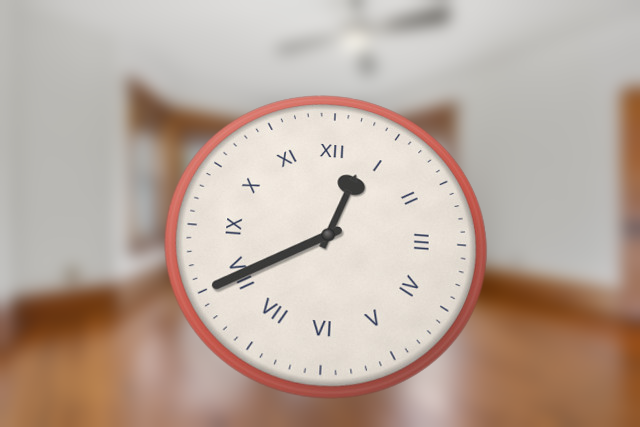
12,40
